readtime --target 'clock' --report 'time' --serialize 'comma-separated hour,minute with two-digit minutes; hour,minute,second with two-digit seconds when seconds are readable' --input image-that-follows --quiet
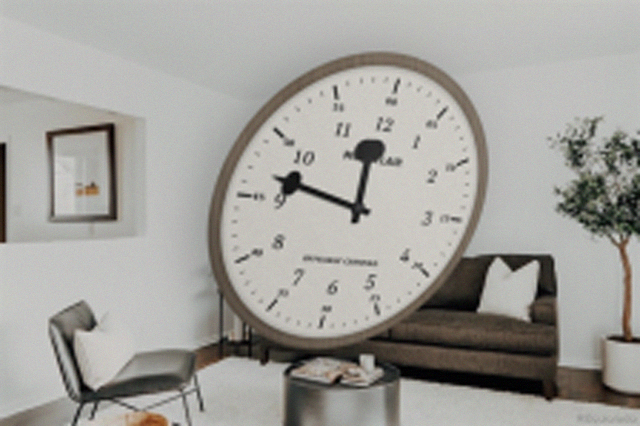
11,47
